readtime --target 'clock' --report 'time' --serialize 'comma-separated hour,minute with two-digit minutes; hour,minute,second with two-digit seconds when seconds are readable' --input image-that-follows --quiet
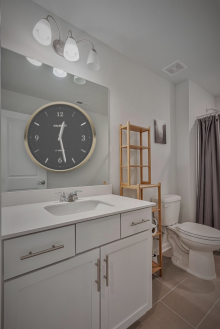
12,28
